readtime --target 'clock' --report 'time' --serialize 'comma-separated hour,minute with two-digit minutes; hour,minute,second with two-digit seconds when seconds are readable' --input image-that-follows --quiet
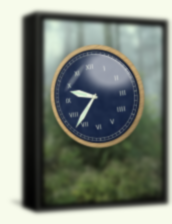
9,37
